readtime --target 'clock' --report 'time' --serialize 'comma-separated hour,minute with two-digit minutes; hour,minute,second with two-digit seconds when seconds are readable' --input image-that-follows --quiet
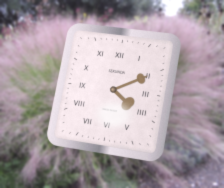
4,10
